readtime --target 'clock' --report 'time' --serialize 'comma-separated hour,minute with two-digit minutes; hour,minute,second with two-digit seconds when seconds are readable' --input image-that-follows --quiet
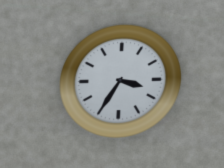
3,35
